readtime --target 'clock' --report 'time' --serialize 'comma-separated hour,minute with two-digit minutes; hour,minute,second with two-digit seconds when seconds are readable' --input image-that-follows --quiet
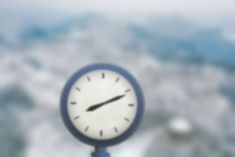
8,11
